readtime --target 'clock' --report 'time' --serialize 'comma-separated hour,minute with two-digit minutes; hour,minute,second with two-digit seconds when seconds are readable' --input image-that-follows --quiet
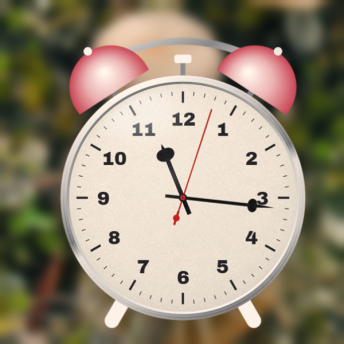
11,16,03
